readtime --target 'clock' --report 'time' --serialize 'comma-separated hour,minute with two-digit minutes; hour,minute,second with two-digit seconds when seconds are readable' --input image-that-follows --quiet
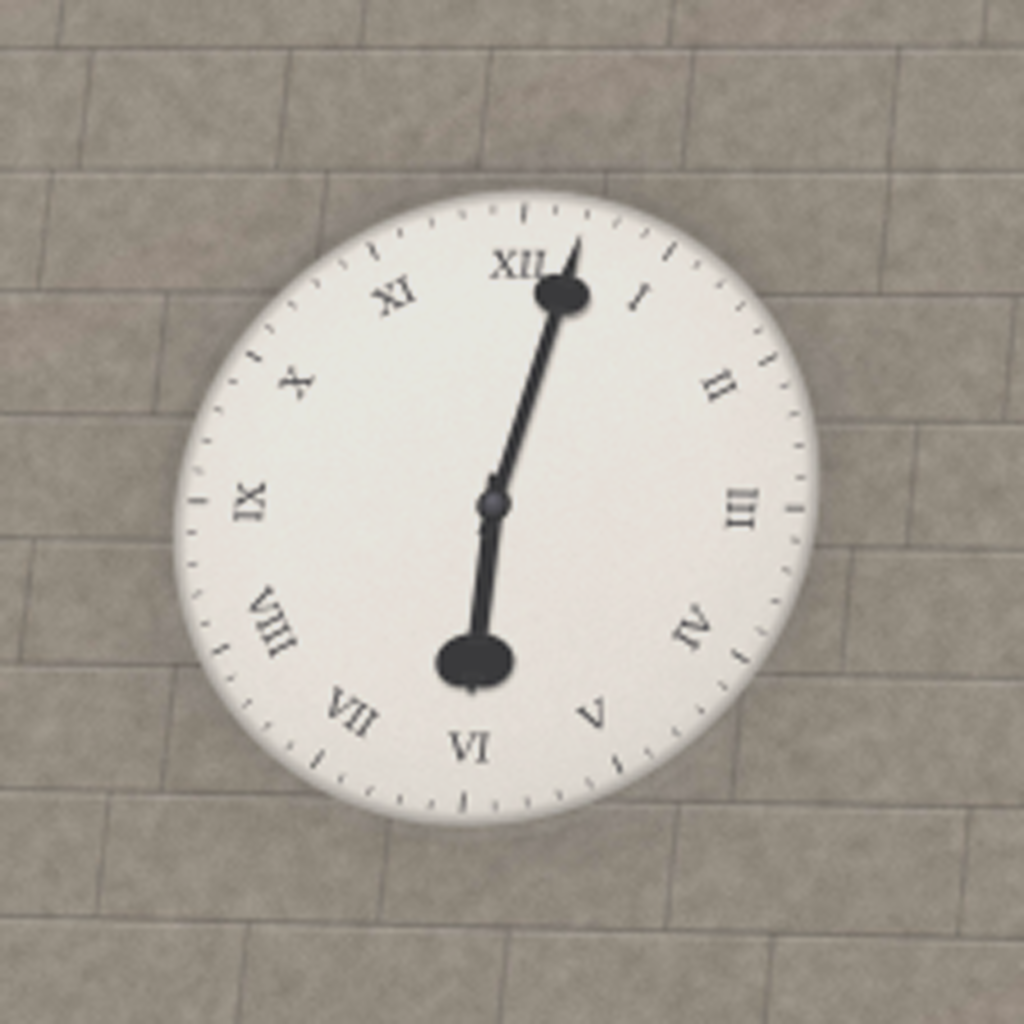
6,02
